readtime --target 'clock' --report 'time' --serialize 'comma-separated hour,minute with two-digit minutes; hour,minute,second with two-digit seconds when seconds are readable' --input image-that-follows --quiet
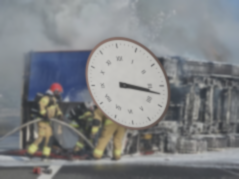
3,17
